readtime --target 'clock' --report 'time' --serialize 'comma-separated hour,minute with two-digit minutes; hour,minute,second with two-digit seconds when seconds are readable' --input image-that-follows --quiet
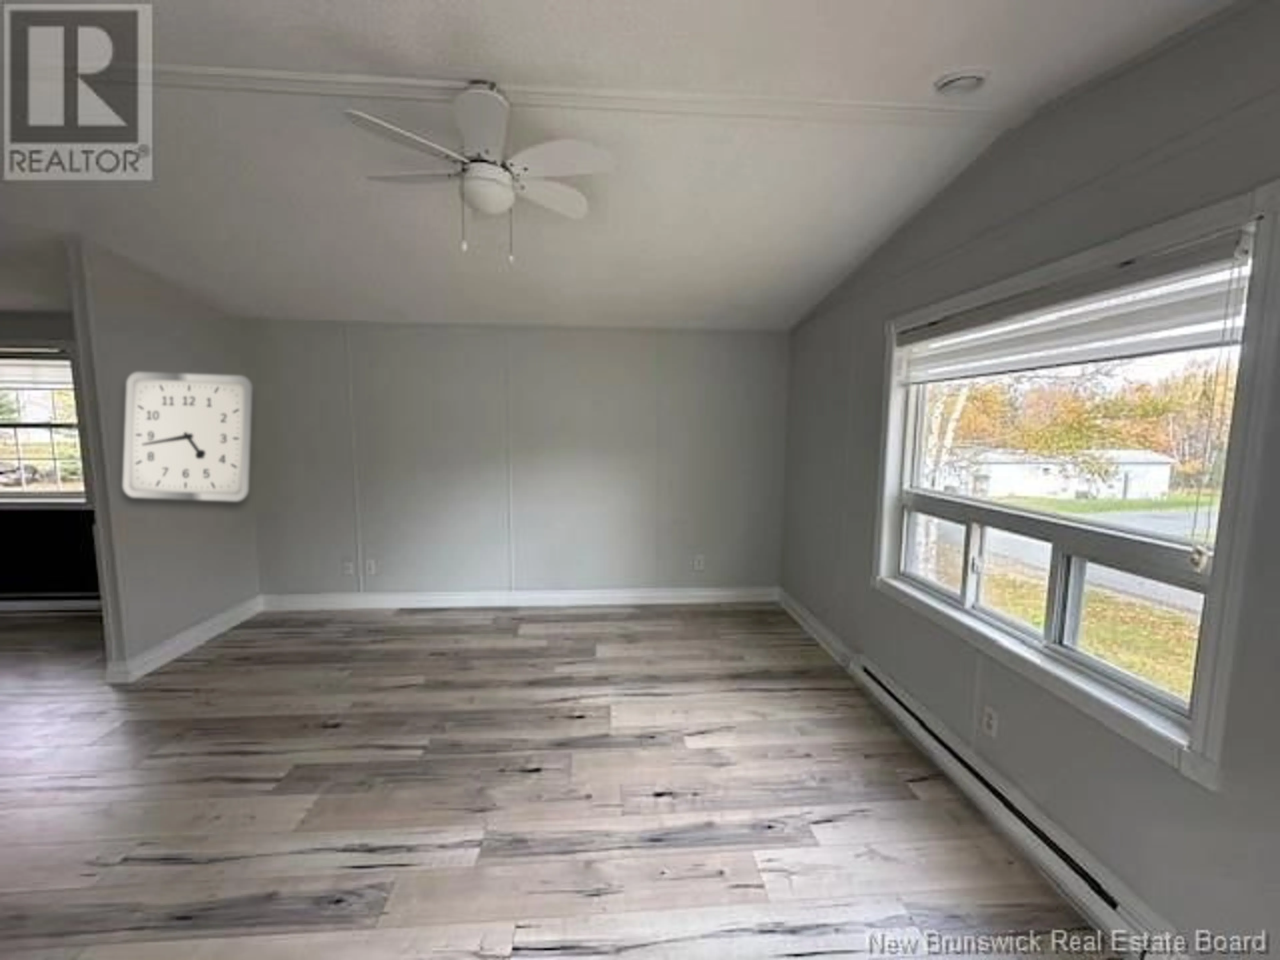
4,43
